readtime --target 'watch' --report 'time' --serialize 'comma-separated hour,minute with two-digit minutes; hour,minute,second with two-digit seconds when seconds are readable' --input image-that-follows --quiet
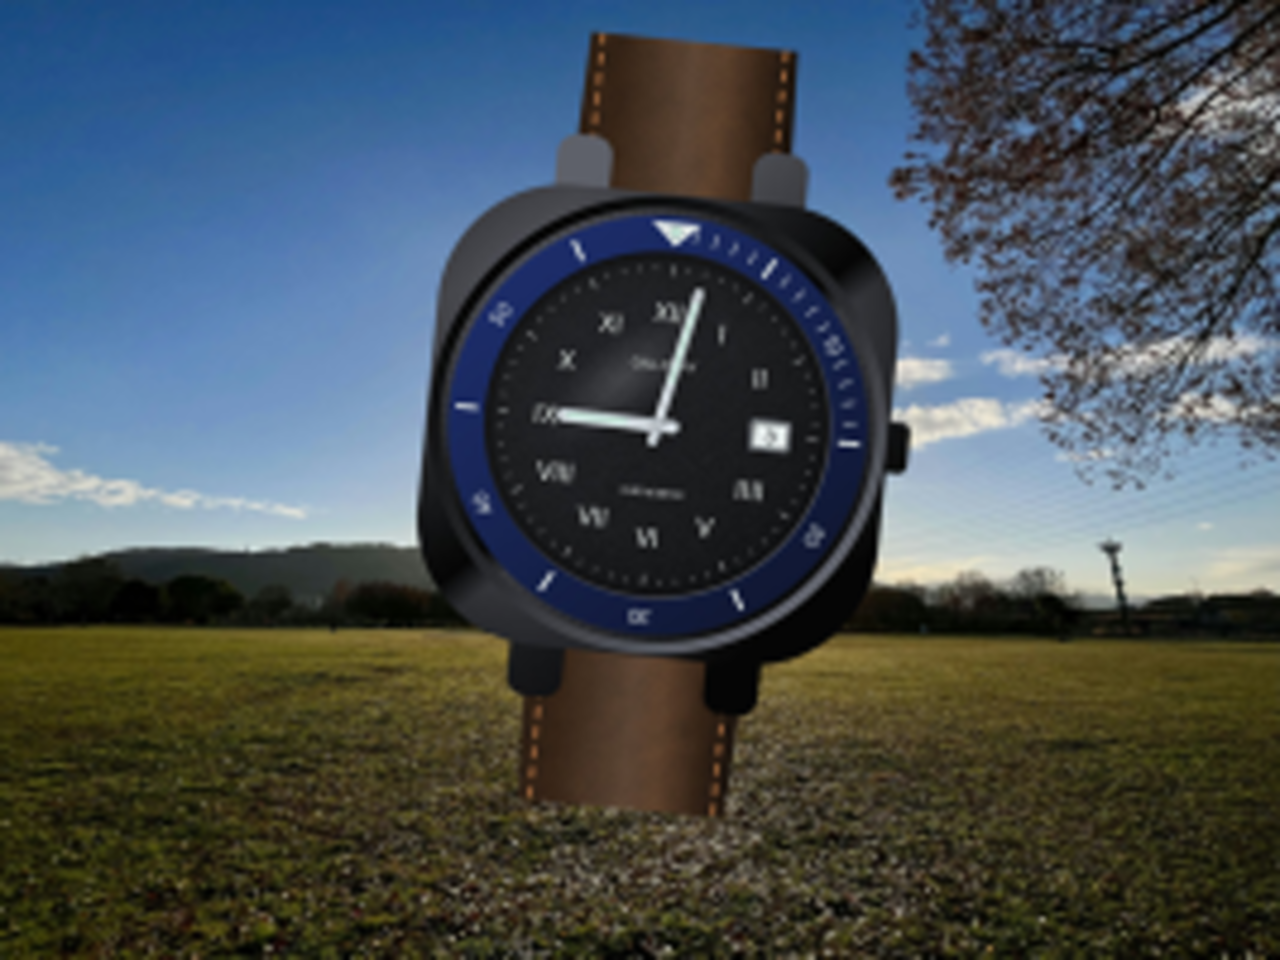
9,02
